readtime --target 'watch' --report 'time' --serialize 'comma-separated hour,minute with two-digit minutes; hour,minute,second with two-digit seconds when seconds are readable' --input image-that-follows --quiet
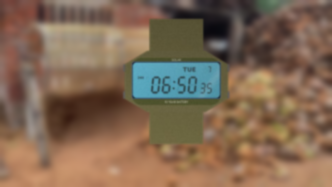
6,50,35
